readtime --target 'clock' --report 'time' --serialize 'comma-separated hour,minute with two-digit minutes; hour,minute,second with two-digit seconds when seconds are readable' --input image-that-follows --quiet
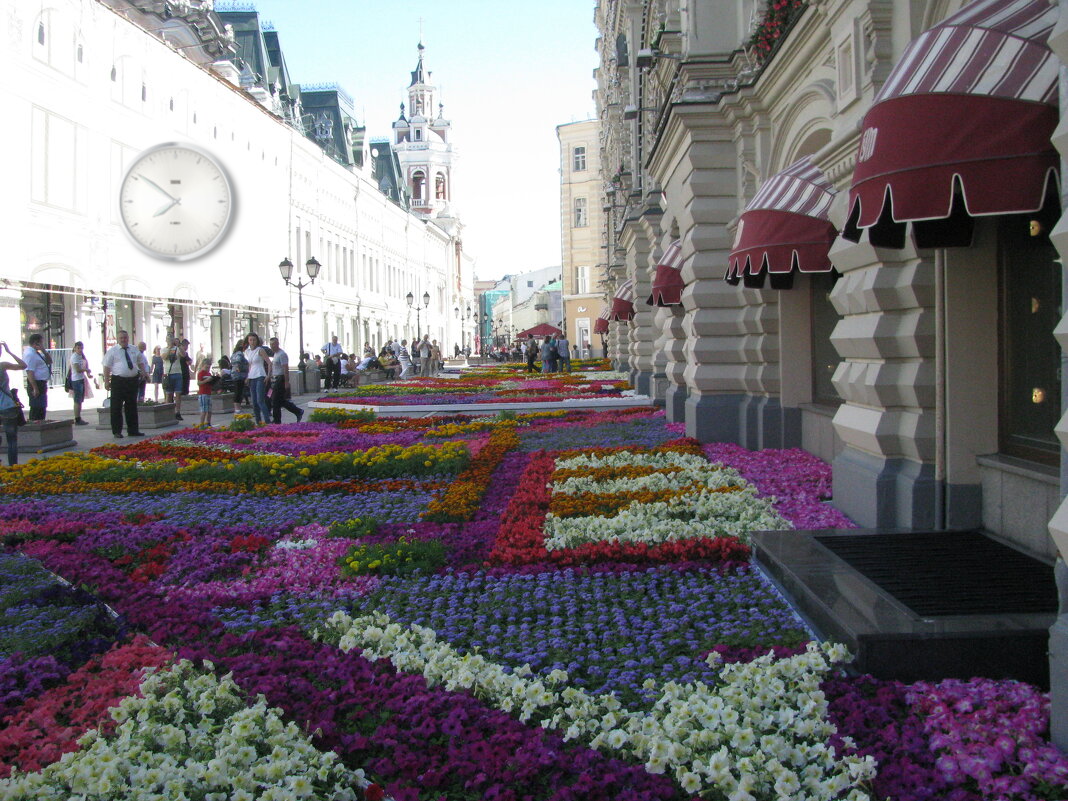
7,51
